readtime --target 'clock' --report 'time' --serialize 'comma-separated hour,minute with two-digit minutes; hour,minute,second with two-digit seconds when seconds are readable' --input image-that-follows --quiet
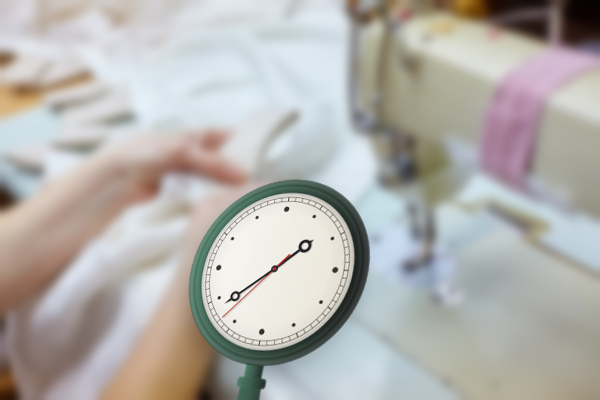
1,38,37
